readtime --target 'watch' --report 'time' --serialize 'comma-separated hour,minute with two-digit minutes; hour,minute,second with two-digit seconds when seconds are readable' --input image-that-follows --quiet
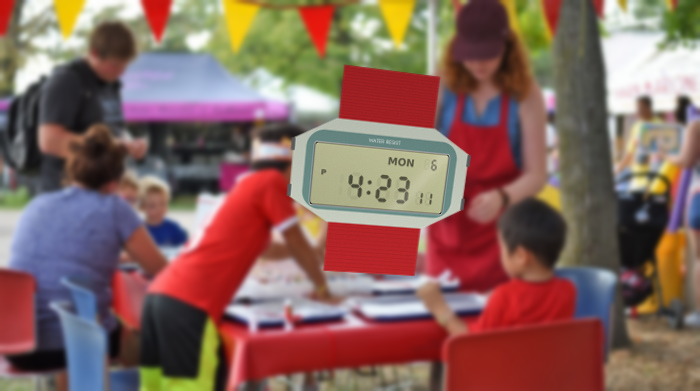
4,23,11
